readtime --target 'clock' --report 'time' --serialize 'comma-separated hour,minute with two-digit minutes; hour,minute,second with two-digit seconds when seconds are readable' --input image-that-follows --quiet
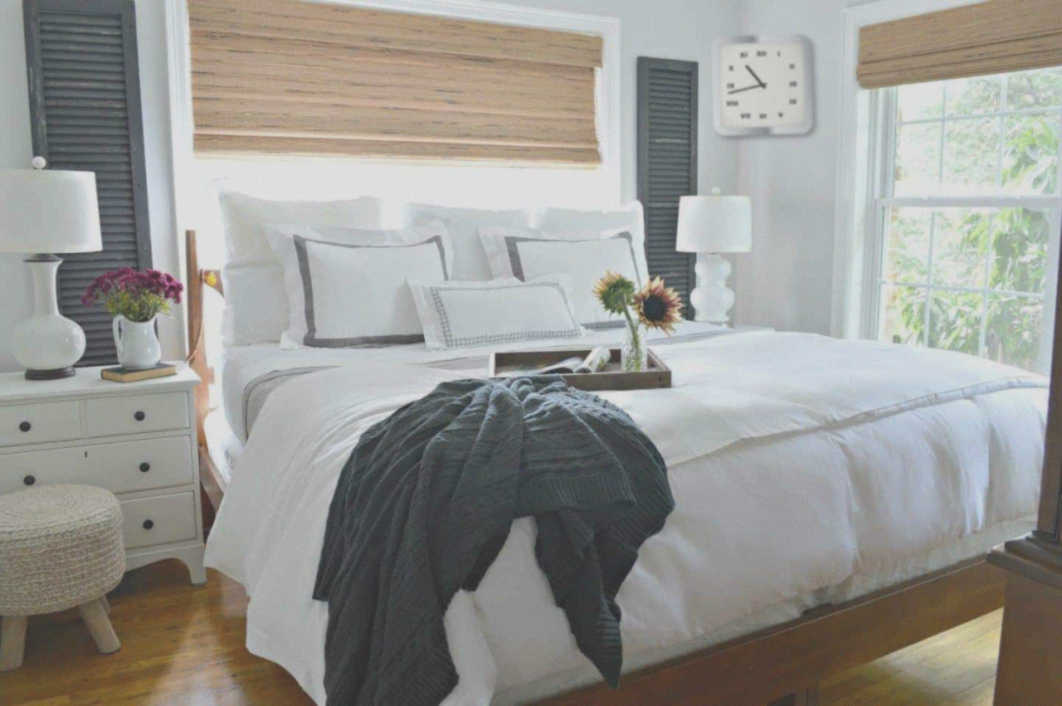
10,43
